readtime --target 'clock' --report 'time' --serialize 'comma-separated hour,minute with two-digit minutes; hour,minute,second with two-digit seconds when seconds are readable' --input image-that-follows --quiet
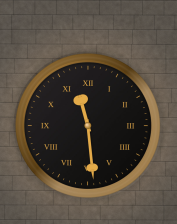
11,29
